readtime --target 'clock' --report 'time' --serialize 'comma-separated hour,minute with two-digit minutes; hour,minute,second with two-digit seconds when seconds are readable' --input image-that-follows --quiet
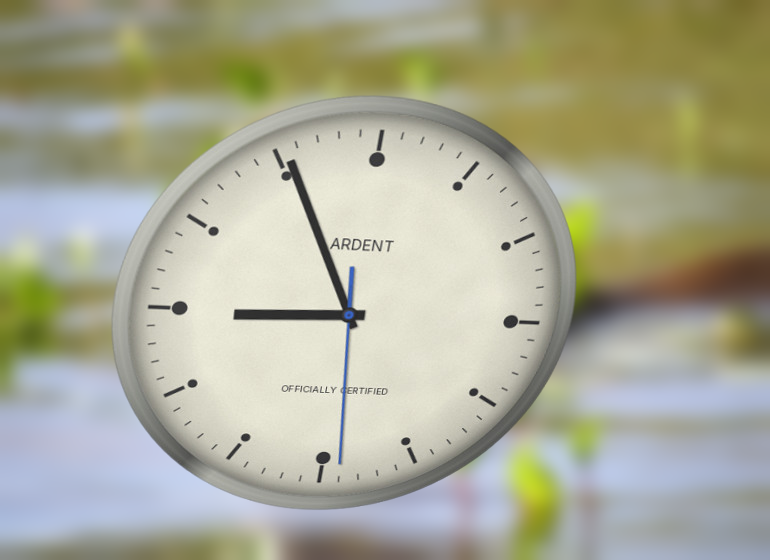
8,55,29
